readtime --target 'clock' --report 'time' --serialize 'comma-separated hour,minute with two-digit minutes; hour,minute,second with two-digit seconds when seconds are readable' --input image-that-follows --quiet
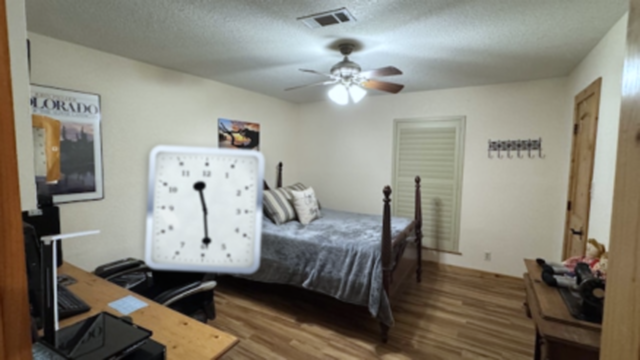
11,29
